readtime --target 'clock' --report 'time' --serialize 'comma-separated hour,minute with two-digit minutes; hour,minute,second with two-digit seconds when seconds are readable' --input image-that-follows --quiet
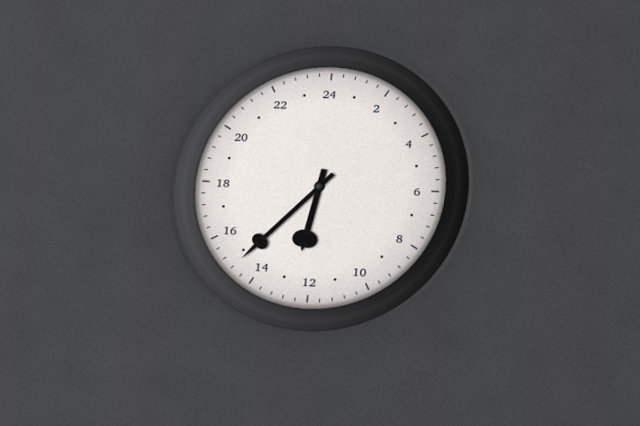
12,37
